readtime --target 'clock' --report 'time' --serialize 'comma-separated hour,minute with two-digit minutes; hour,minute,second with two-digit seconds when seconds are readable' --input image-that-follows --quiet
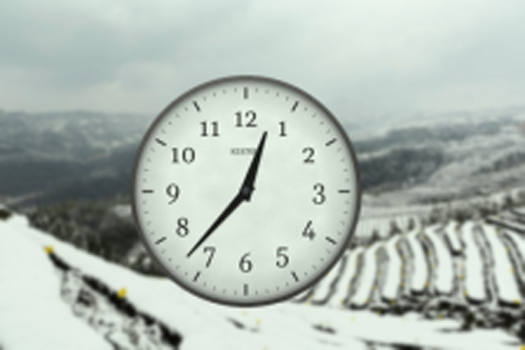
12,37
